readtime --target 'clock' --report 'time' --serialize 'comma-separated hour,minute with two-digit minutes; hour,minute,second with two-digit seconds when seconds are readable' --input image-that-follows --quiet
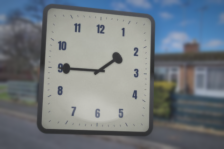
1,45
